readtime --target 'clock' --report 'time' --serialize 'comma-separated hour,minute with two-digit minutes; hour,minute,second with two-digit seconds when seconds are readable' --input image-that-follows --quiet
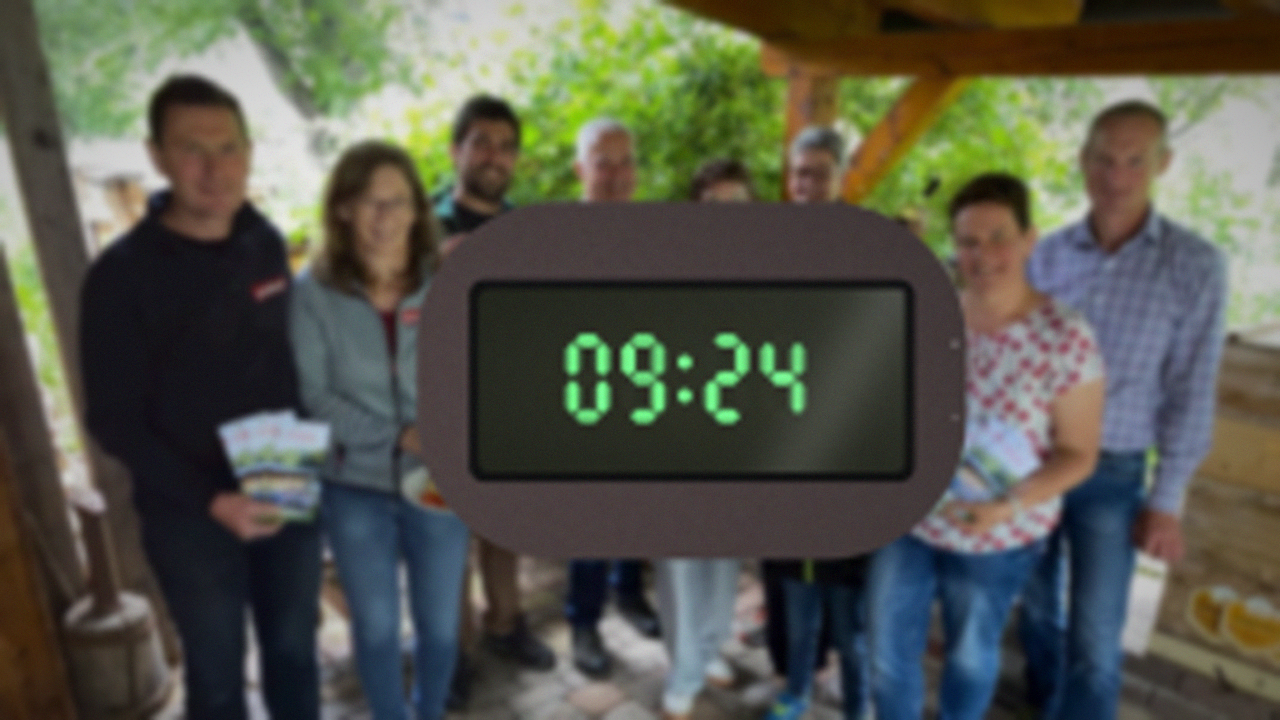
9,24
